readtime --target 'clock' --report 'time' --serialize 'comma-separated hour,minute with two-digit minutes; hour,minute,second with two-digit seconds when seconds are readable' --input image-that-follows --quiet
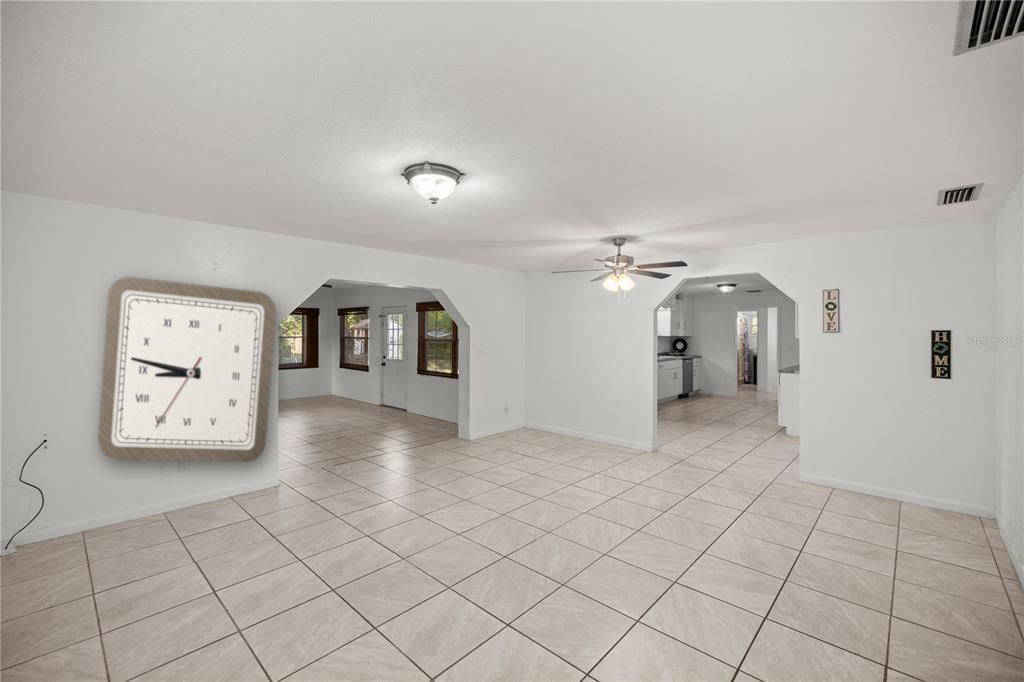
8,46,35
